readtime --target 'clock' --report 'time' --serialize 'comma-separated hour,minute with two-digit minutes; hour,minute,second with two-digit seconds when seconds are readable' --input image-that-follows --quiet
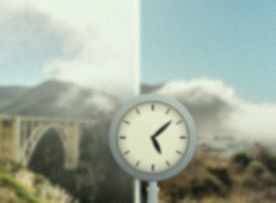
5,08
